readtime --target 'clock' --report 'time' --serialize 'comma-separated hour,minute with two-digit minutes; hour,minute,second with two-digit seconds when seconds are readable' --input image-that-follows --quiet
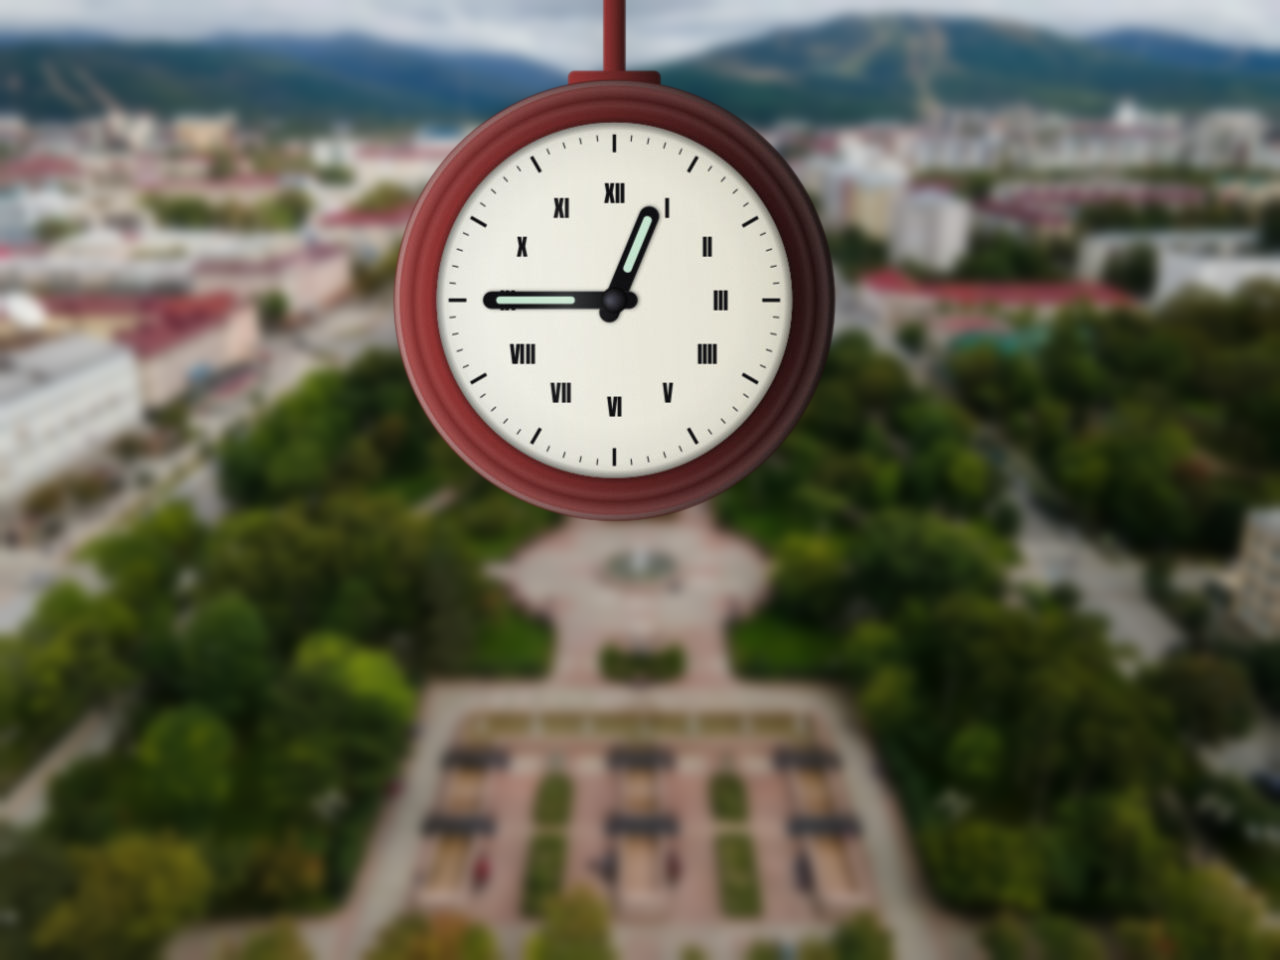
12,45
